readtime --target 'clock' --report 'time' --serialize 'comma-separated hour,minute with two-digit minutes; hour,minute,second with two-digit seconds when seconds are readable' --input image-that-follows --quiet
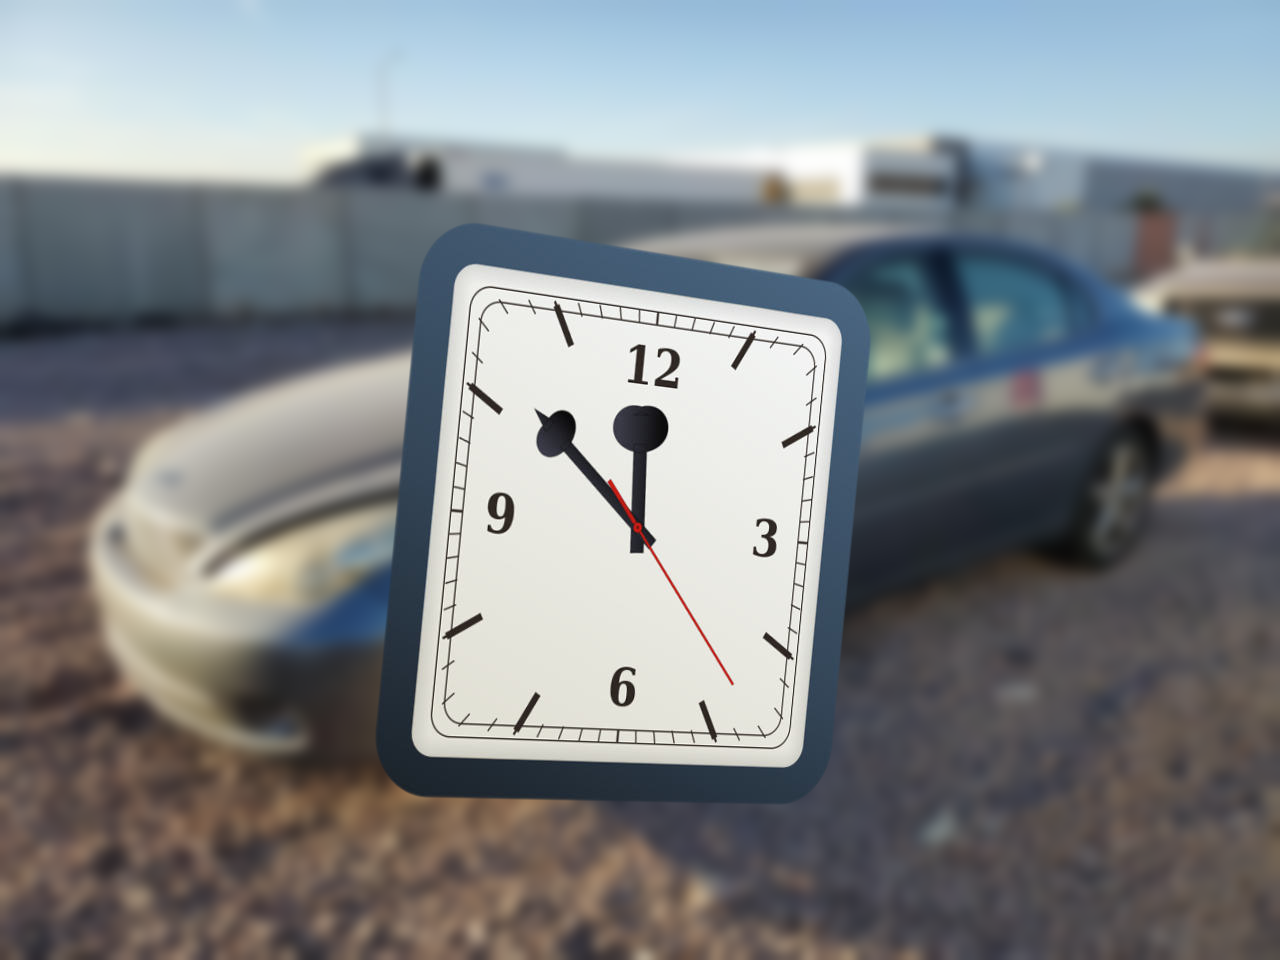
11,51,23
